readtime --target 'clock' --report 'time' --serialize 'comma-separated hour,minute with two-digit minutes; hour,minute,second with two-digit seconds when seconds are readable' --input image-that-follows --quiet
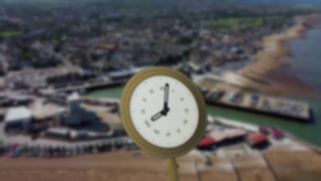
8,02
